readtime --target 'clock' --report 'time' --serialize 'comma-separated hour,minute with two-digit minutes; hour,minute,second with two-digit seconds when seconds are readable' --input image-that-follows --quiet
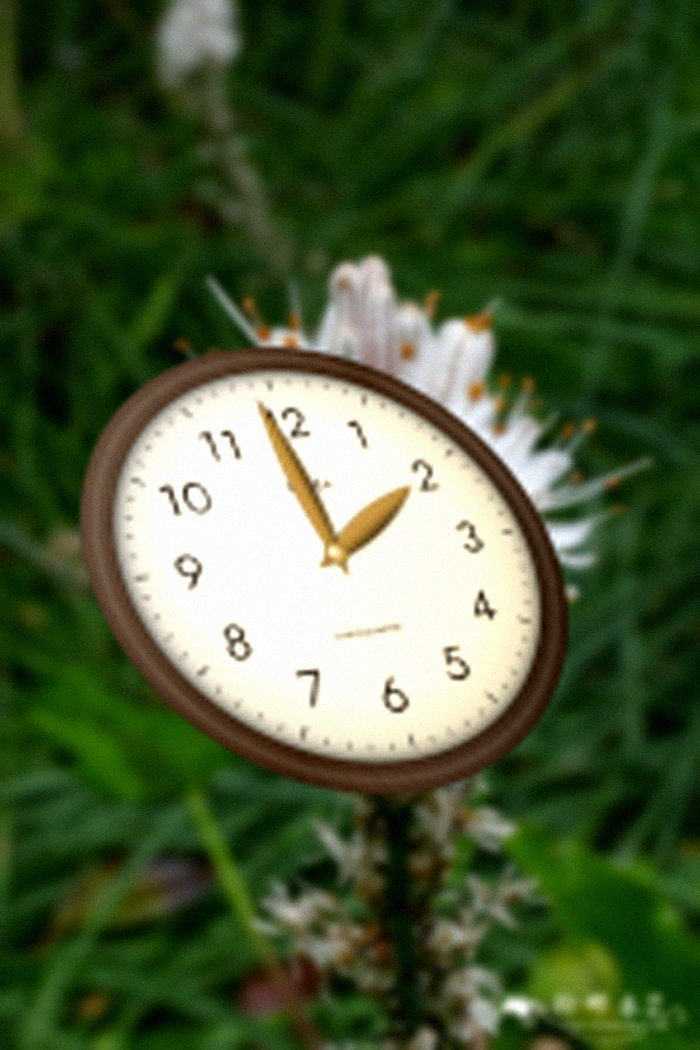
1,59
